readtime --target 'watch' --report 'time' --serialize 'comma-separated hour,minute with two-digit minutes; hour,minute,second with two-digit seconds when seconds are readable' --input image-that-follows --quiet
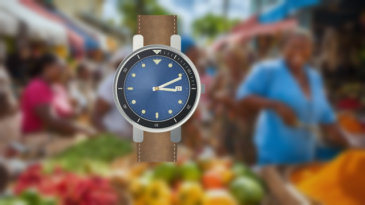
3,11
